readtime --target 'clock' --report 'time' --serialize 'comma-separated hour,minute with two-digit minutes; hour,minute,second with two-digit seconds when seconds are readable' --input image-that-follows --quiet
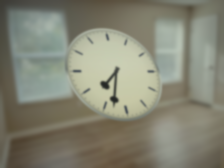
7,33
